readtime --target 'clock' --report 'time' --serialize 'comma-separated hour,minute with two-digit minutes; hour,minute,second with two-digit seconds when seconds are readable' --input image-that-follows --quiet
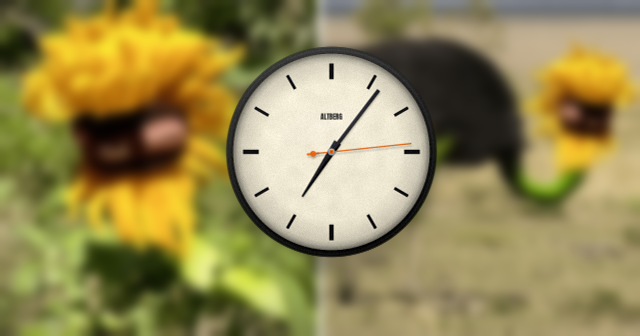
7,06,14
